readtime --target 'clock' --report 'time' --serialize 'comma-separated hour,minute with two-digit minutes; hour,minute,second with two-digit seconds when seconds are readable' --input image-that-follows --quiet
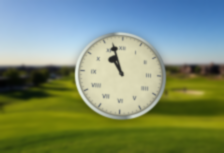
10,57
